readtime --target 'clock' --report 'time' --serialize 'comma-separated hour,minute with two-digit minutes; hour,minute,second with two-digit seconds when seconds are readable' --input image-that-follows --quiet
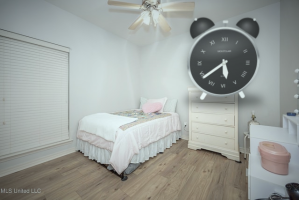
5,39
